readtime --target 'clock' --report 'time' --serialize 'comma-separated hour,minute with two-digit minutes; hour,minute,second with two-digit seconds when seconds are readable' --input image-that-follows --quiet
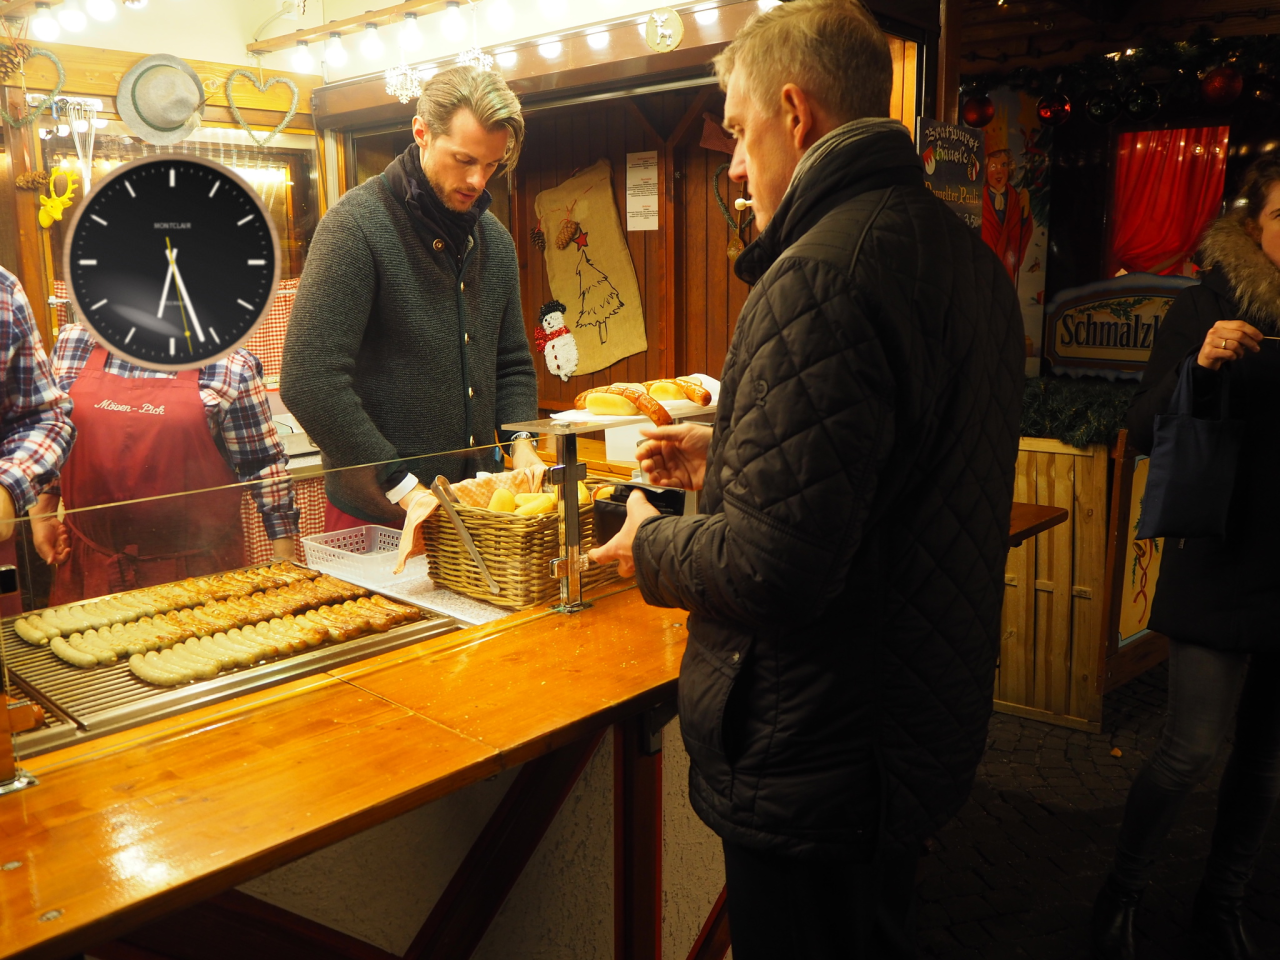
6,26,28
